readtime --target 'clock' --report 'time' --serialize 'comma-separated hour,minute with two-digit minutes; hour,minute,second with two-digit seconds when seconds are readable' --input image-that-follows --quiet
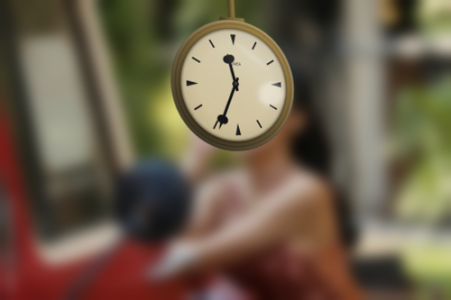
11,34
